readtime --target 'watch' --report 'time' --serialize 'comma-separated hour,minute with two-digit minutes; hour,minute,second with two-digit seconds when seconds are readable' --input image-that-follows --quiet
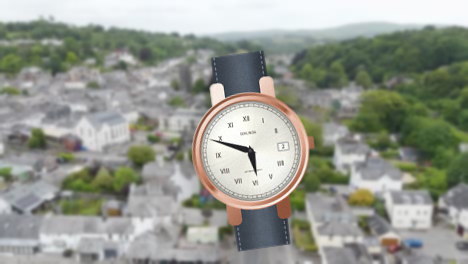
5,49
